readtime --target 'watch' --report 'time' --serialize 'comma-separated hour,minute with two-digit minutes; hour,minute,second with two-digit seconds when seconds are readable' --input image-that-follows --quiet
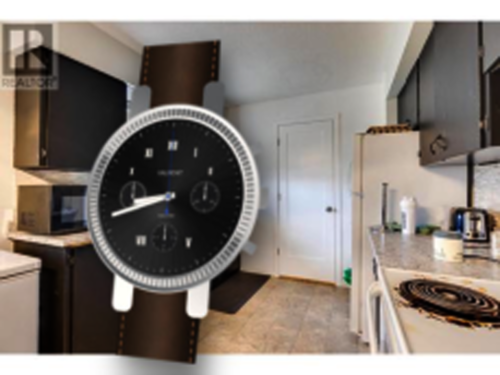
8,42
